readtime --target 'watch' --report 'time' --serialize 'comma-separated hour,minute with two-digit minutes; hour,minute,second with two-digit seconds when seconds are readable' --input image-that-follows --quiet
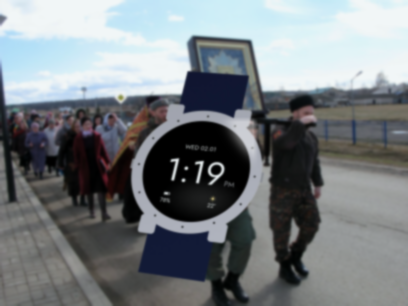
1,19
